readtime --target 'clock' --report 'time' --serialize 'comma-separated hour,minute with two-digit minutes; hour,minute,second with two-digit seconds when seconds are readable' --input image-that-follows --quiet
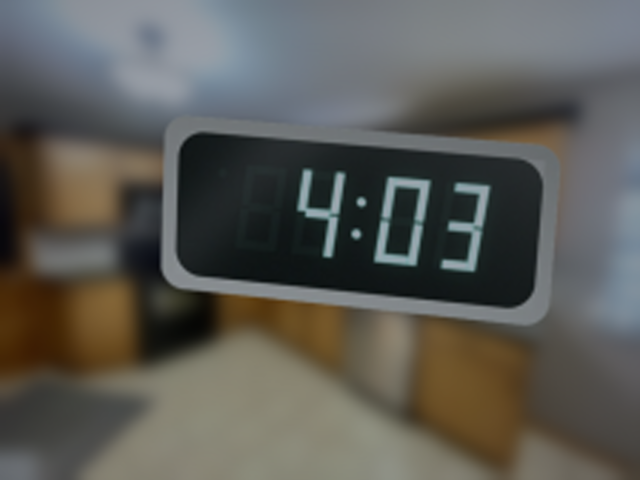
4,03
